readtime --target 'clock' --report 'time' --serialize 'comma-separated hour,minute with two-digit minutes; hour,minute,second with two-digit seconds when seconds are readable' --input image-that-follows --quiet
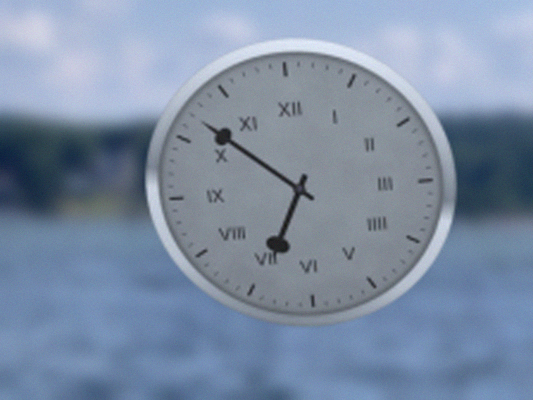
6,52
